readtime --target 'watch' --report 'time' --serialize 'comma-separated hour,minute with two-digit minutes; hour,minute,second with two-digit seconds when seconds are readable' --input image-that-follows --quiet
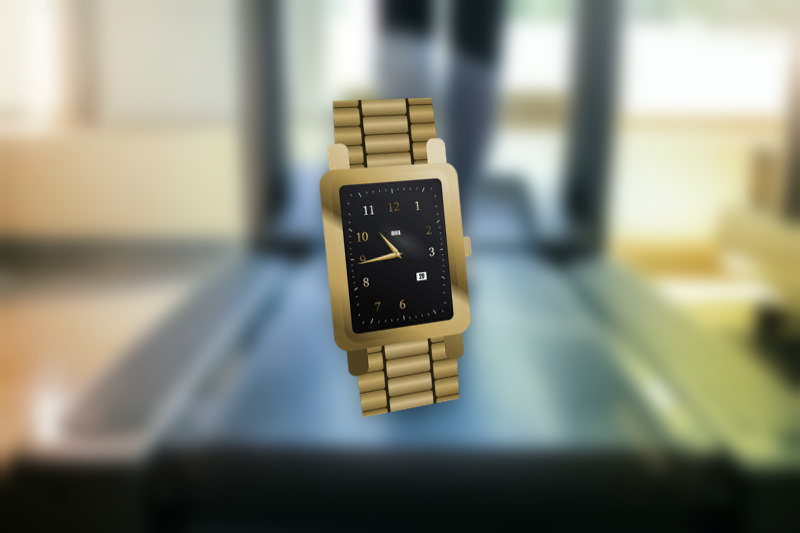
10,44
